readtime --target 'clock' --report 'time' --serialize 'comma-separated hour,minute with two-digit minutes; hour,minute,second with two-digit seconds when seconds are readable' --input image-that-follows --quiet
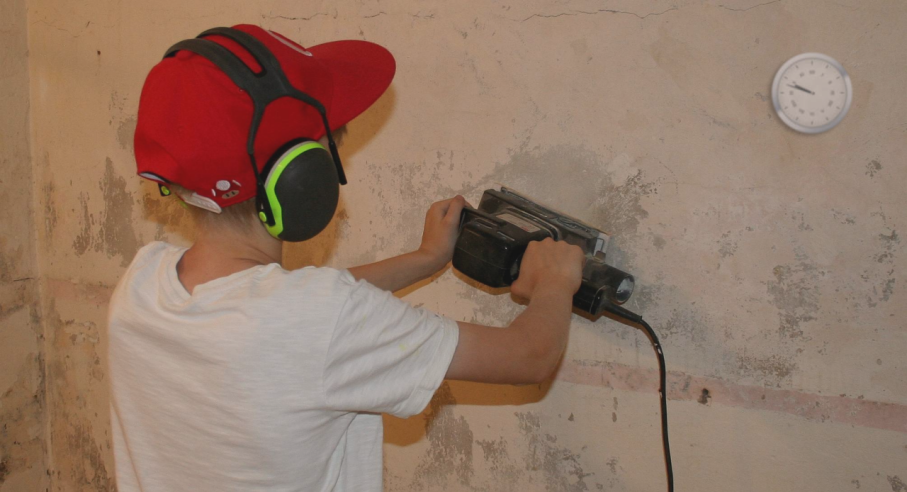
9,48
